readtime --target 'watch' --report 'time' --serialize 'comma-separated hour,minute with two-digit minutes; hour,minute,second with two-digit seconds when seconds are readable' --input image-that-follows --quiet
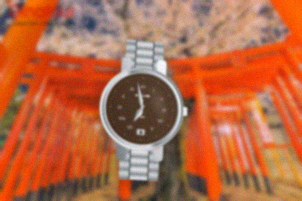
6,58
